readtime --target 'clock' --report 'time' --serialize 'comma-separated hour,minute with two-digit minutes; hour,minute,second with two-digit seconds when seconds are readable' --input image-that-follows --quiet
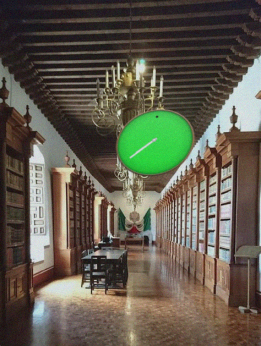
7,38
